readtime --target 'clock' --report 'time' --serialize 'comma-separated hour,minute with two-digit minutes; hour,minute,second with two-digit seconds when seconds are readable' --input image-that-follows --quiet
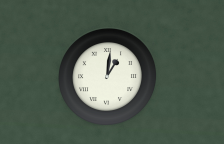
1,01
